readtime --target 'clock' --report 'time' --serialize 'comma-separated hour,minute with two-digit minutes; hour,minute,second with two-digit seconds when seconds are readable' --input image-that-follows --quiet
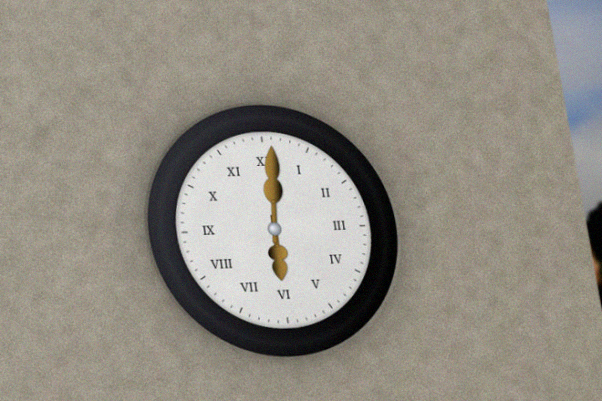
6,01
